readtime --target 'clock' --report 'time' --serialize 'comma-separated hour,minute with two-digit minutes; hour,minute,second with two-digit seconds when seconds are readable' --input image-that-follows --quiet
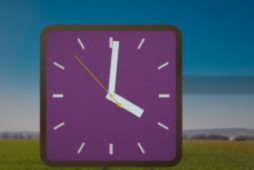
4,00,53
